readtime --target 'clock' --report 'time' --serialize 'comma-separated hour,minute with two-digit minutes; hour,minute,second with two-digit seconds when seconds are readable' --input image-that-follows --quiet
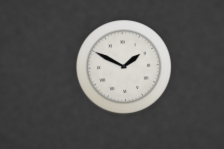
1,50
